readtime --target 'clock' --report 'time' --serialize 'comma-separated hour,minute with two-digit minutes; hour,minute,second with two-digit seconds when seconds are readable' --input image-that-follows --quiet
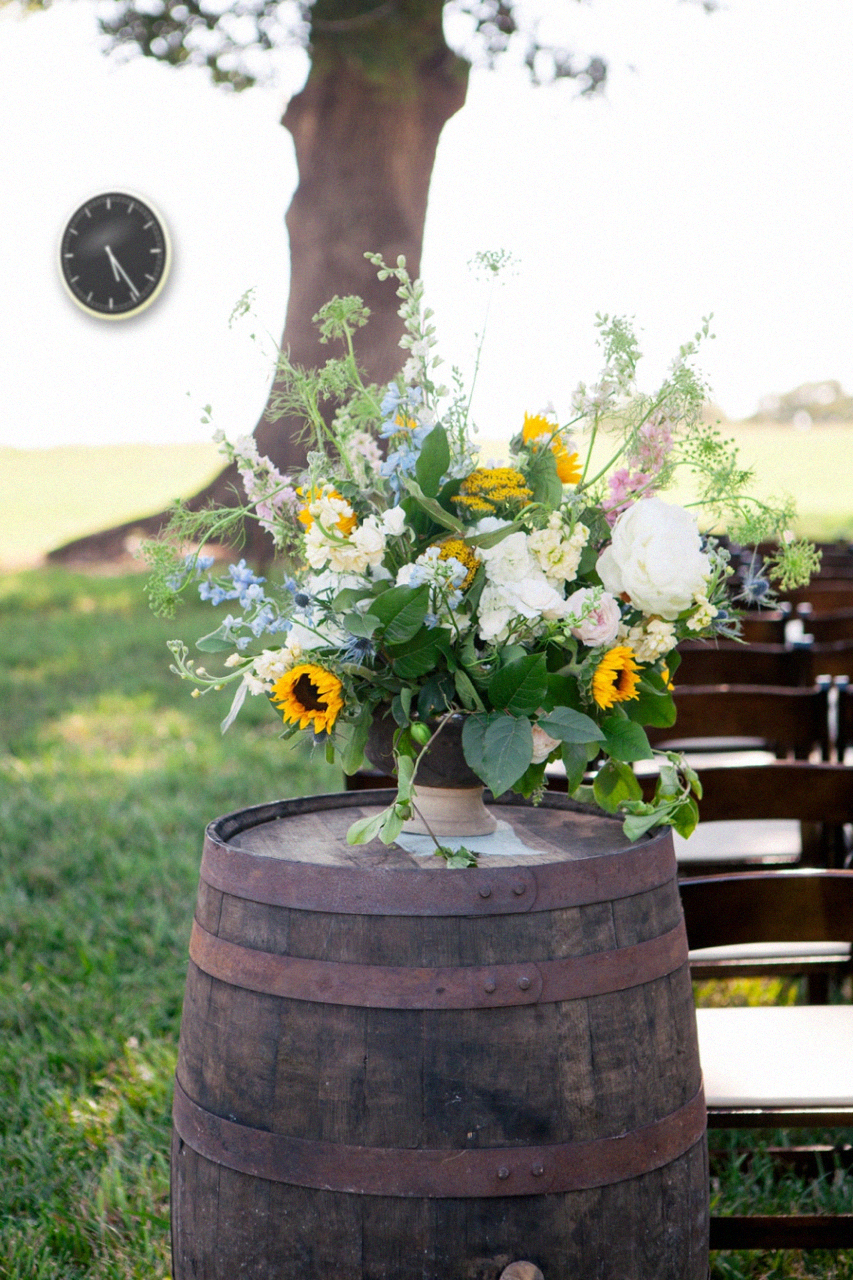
5,24
